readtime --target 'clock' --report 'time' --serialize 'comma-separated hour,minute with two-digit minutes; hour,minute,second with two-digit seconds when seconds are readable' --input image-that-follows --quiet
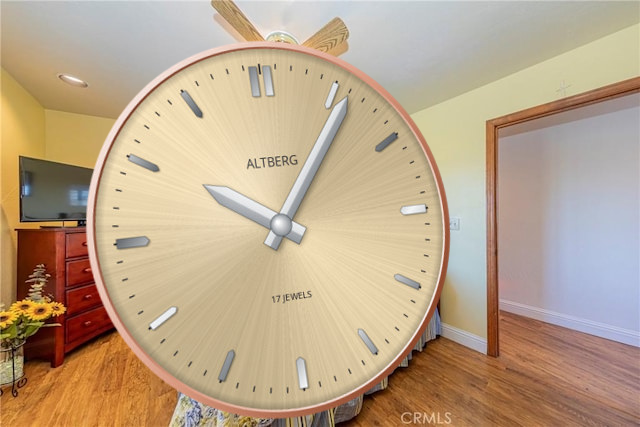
10,06
